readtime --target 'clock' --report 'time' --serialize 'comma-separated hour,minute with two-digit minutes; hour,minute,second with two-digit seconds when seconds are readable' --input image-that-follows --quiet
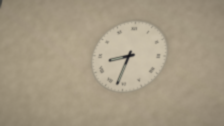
8,32
